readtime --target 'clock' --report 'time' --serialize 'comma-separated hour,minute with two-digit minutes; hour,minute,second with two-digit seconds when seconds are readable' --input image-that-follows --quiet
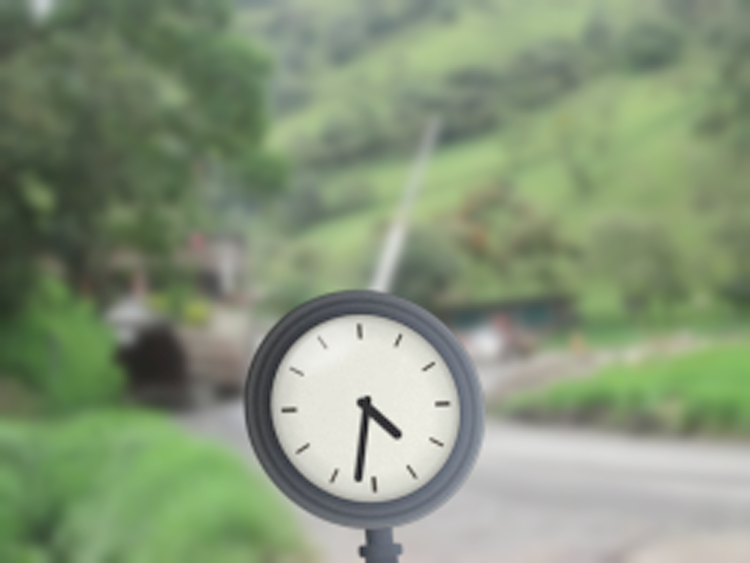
4,32
